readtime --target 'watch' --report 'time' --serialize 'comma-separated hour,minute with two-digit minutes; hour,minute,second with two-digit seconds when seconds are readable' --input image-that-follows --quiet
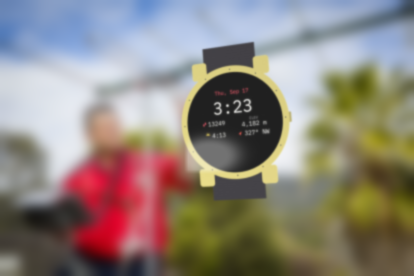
3,23
